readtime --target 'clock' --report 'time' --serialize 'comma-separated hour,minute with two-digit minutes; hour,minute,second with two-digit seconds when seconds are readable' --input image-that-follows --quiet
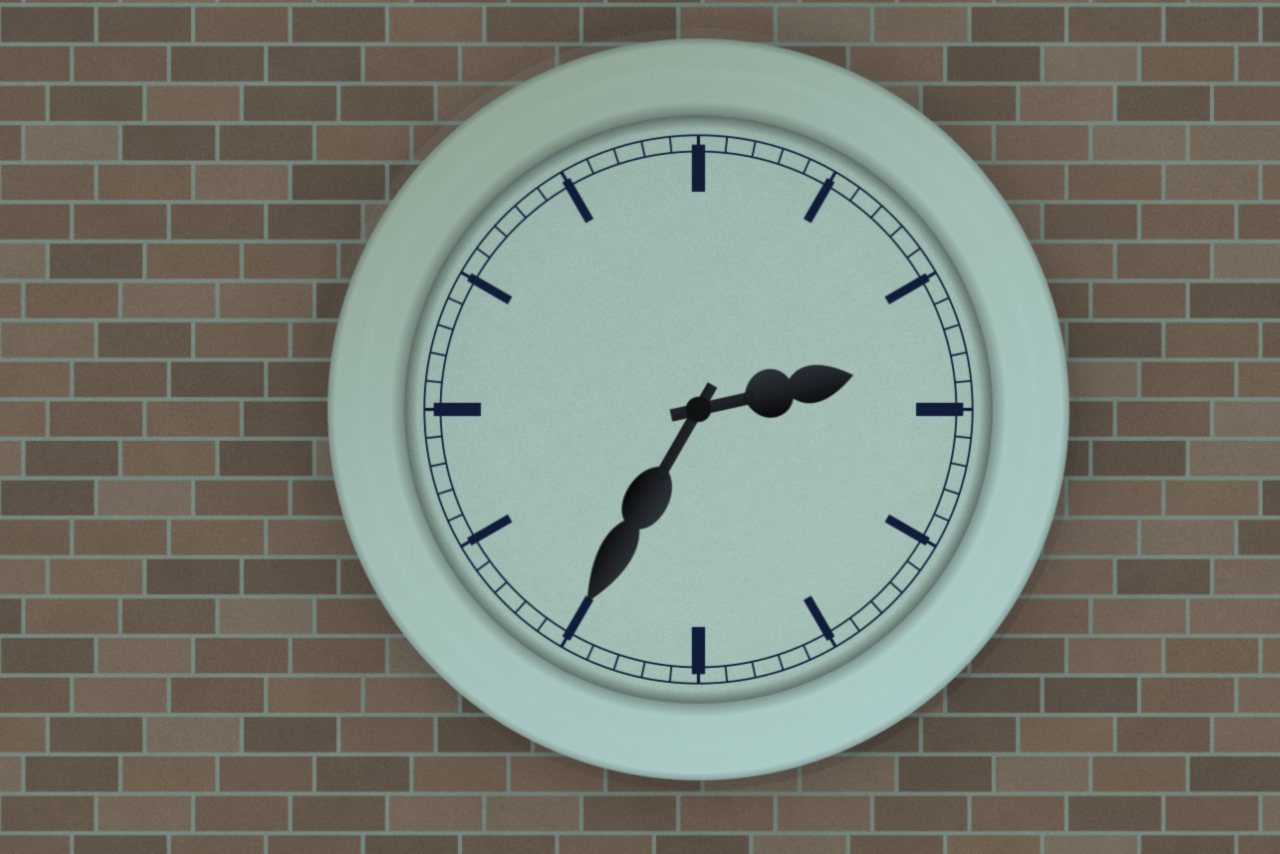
2,35
